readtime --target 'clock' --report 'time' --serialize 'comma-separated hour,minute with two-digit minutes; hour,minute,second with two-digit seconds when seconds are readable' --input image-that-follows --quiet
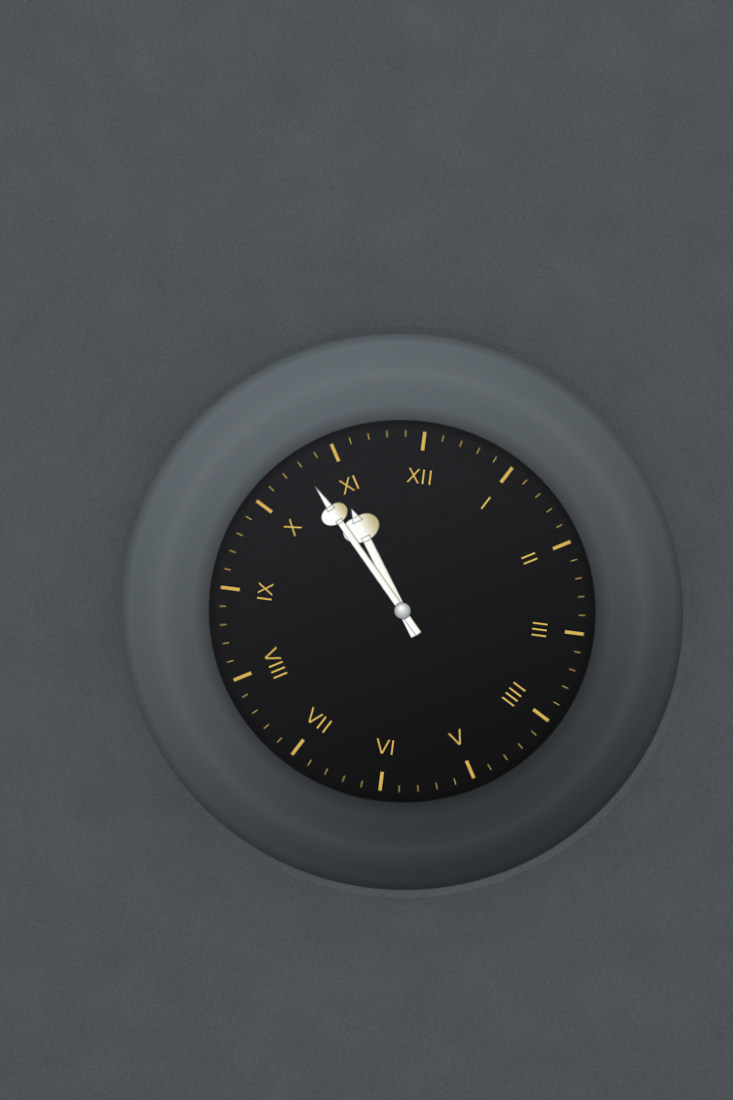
10,53
